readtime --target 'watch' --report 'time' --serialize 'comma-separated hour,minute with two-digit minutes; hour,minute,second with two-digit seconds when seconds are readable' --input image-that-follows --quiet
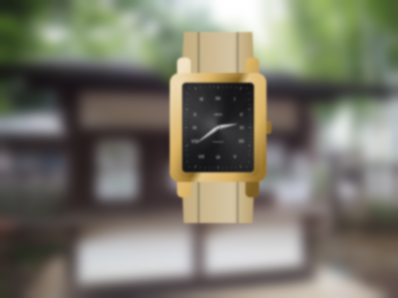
2,39
